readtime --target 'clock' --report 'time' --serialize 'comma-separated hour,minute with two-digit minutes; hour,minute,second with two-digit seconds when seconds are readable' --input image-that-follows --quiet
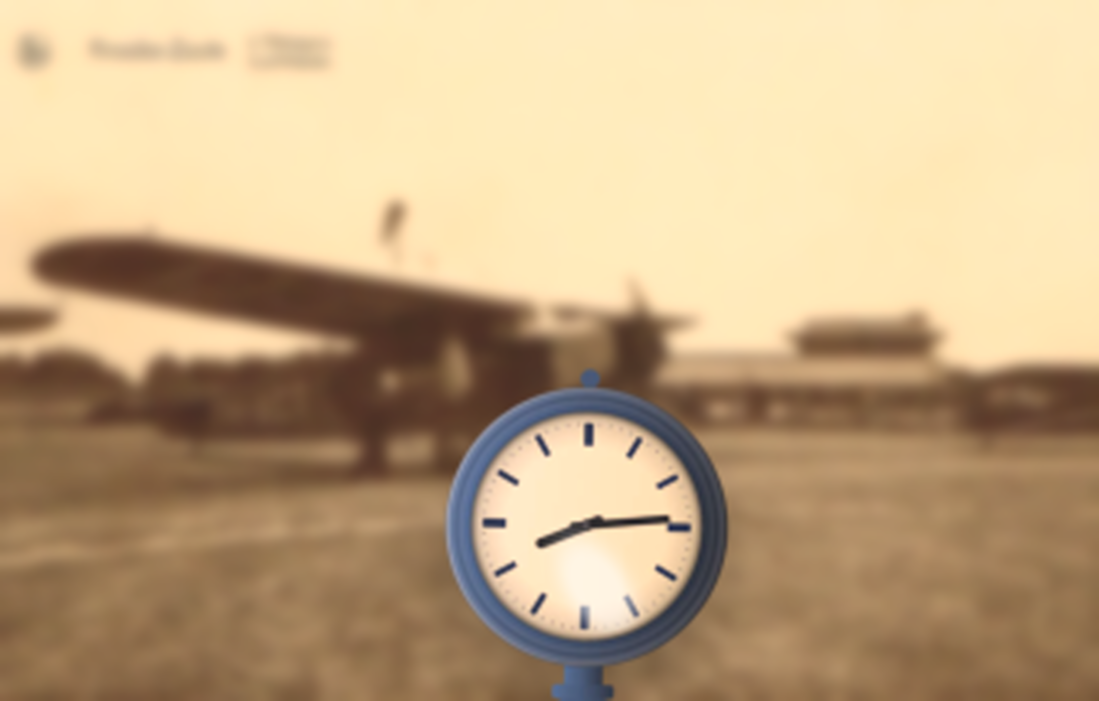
8,14
